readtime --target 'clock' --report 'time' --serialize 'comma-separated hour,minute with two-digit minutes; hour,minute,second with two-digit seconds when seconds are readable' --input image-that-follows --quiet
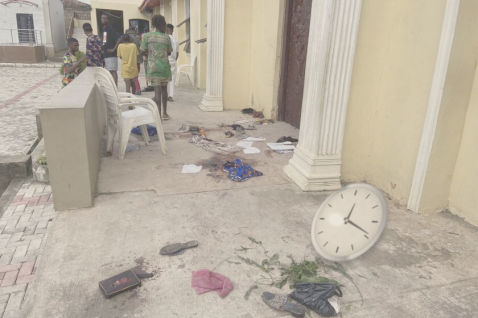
12,19
